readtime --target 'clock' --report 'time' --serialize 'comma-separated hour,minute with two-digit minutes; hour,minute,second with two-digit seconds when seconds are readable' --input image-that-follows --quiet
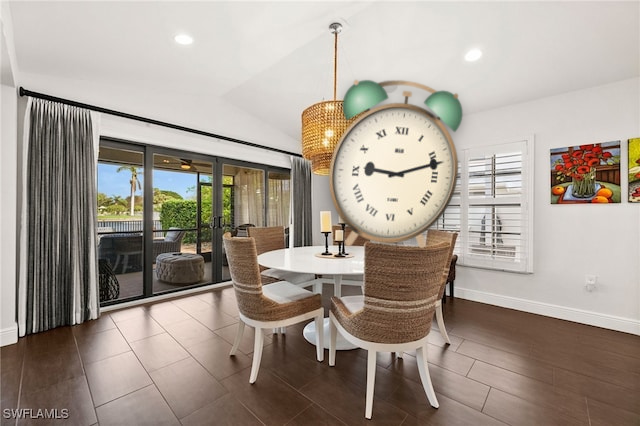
9,12
